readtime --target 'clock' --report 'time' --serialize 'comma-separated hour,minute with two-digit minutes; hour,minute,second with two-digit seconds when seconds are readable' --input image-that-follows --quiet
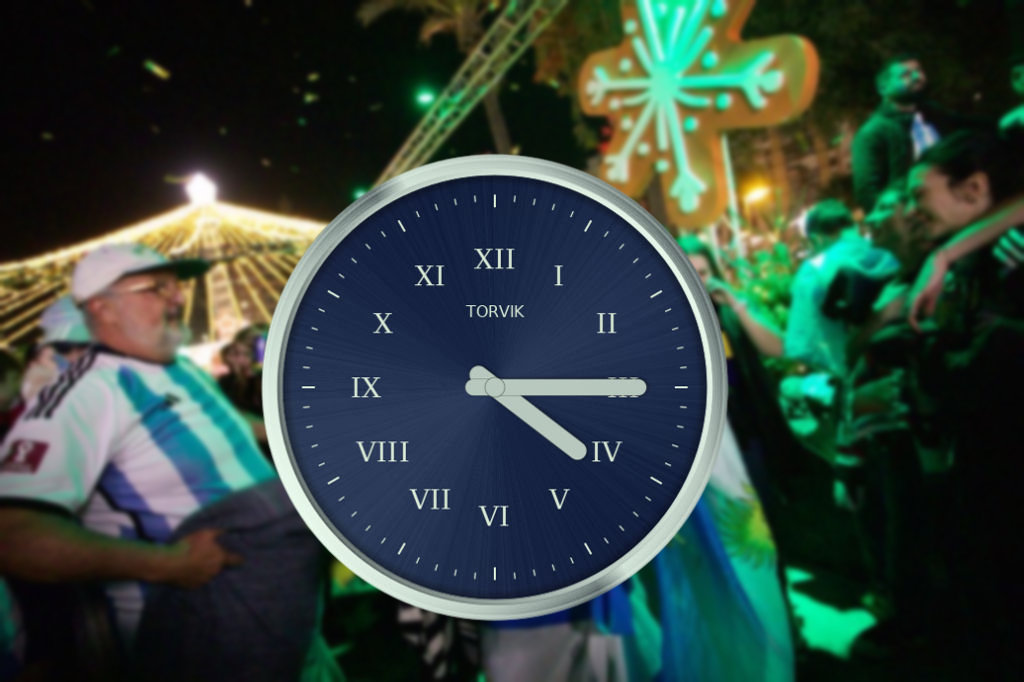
4,15
